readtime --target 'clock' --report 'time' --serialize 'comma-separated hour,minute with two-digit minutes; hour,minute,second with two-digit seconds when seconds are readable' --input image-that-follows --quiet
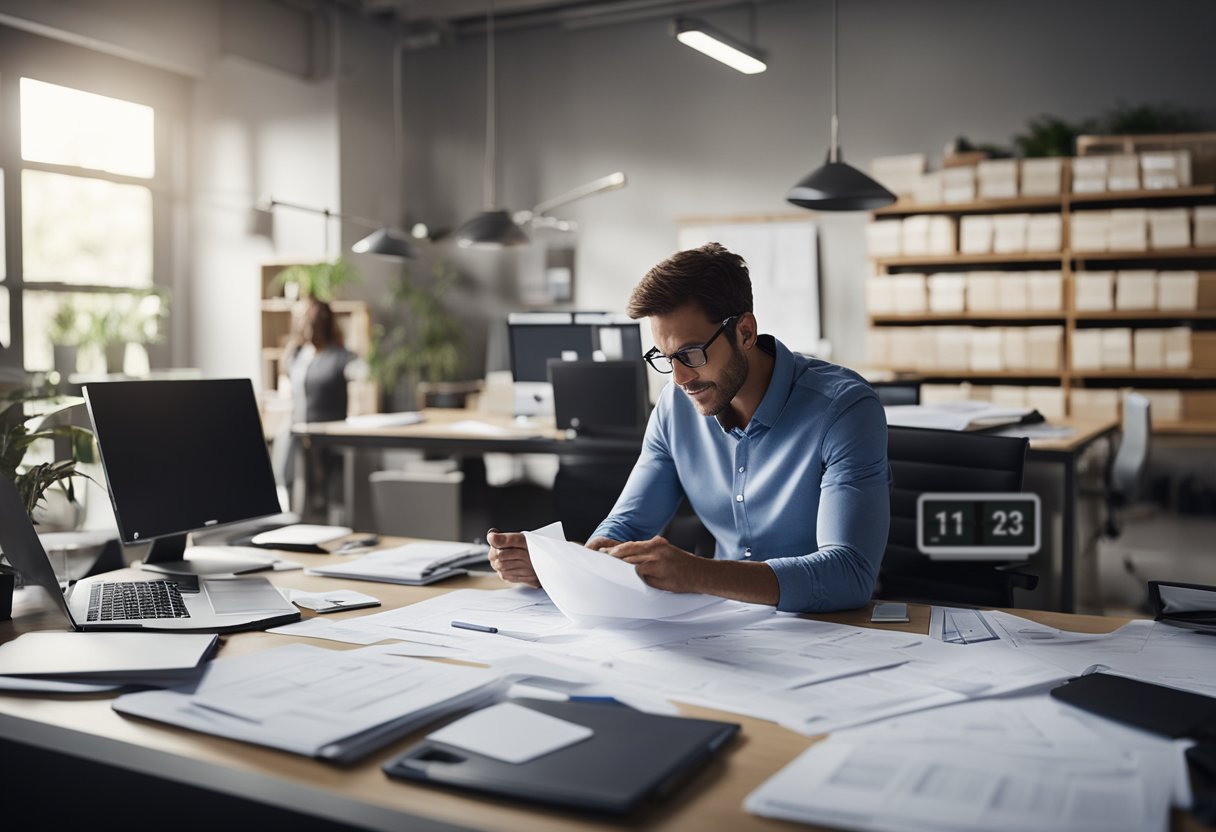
11,23
